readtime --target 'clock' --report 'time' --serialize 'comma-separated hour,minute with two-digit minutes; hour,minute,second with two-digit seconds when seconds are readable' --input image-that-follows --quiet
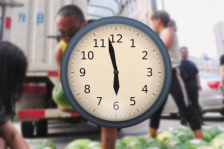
5,58
